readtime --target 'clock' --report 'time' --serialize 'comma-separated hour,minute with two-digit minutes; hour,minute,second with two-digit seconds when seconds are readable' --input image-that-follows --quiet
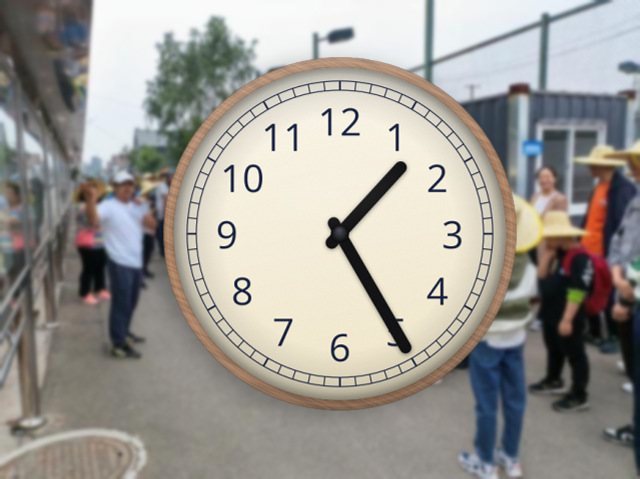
1,25
